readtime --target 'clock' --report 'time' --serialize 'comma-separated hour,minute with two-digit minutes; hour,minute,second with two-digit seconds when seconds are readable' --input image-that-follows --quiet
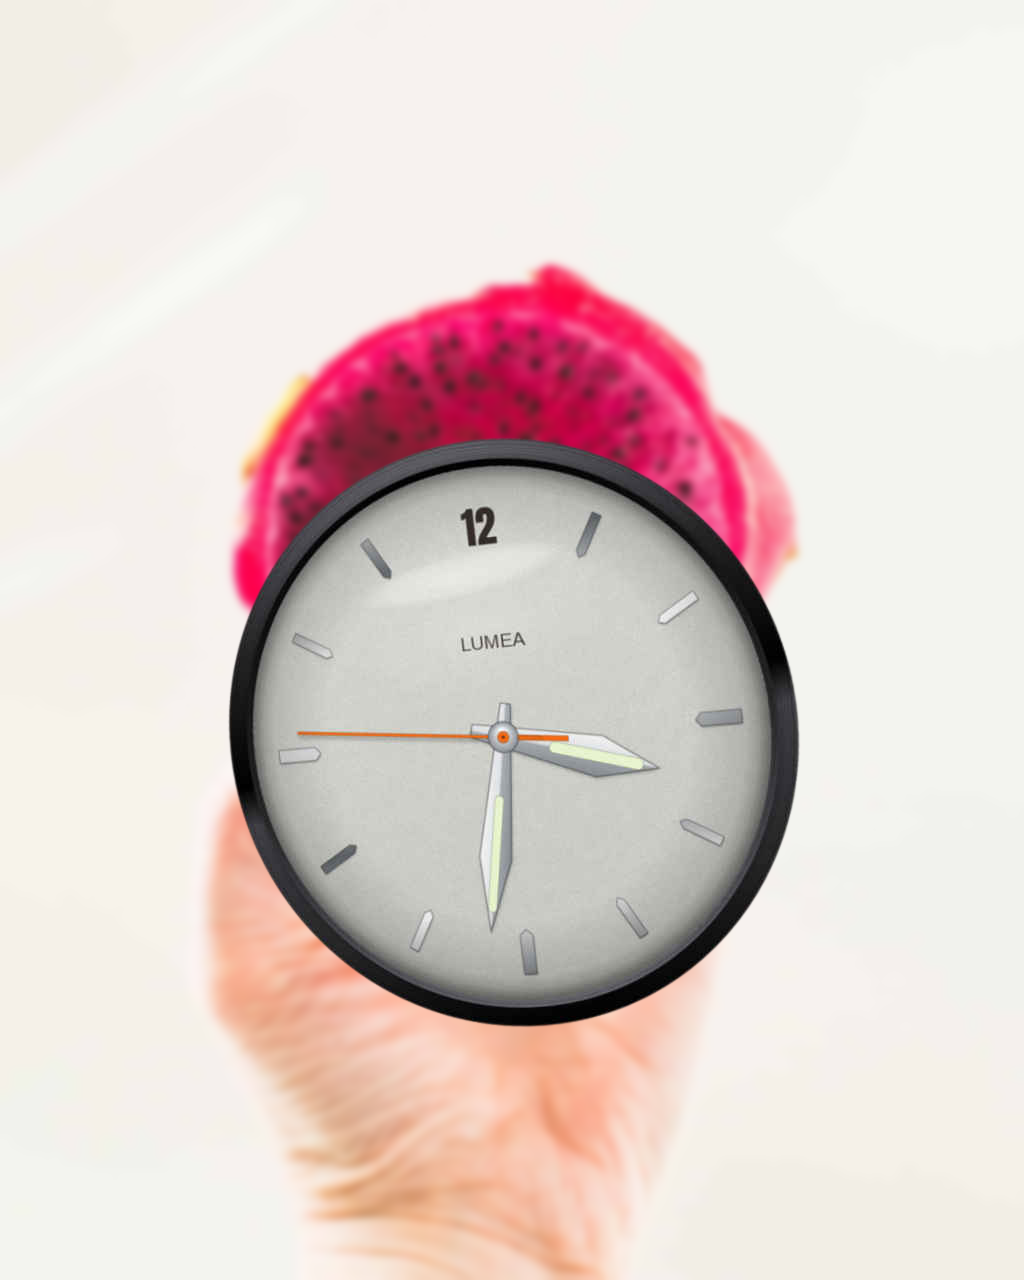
3,31,46
